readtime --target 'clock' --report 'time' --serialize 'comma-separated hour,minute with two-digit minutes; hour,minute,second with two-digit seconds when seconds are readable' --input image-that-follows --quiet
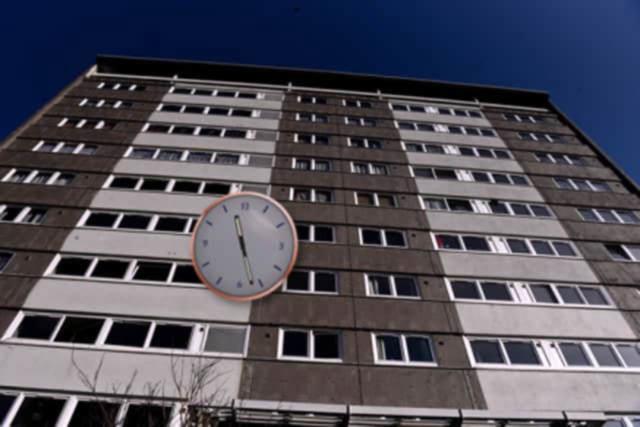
11,27
